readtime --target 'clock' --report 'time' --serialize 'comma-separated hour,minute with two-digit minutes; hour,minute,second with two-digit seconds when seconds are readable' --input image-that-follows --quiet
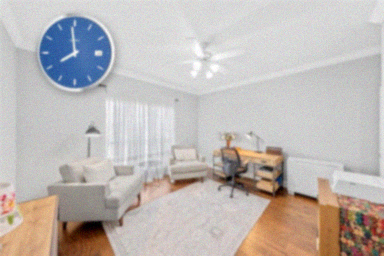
7,59
